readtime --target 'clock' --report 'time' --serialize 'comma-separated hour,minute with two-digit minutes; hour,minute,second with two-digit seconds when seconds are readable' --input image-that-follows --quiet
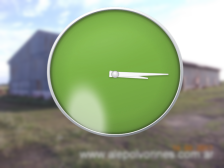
3,15
